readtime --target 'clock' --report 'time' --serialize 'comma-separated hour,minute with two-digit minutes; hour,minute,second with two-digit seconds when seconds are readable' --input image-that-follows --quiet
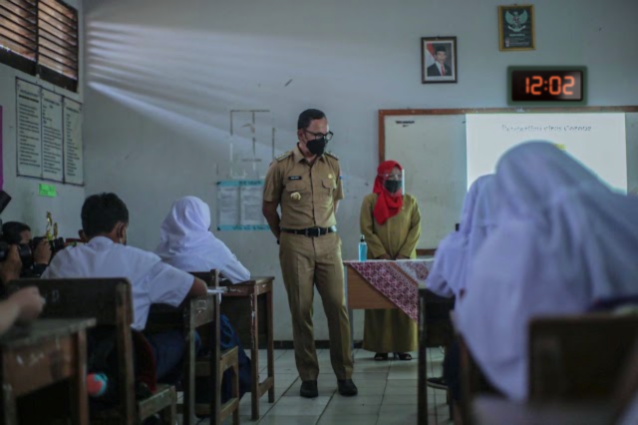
12,02
